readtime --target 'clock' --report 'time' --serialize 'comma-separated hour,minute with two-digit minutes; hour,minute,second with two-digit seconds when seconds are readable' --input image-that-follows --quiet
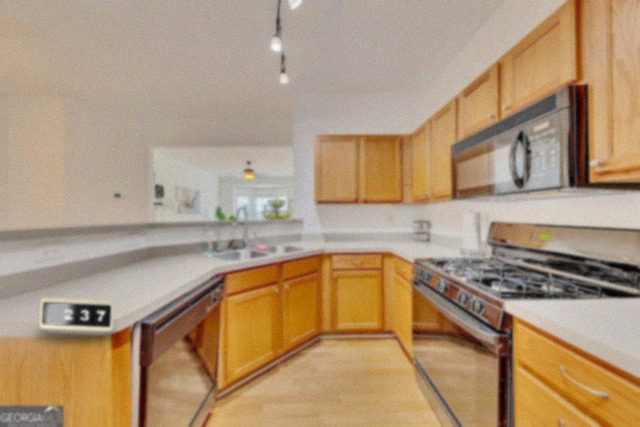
2,37
